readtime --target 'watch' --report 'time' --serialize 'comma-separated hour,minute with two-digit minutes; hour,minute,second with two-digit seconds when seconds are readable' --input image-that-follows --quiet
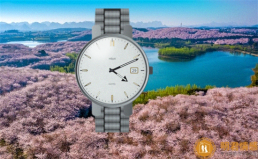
4,11
